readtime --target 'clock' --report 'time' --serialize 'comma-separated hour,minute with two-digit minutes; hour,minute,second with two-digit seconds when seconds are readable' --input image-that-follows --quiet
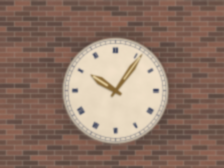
10,06
